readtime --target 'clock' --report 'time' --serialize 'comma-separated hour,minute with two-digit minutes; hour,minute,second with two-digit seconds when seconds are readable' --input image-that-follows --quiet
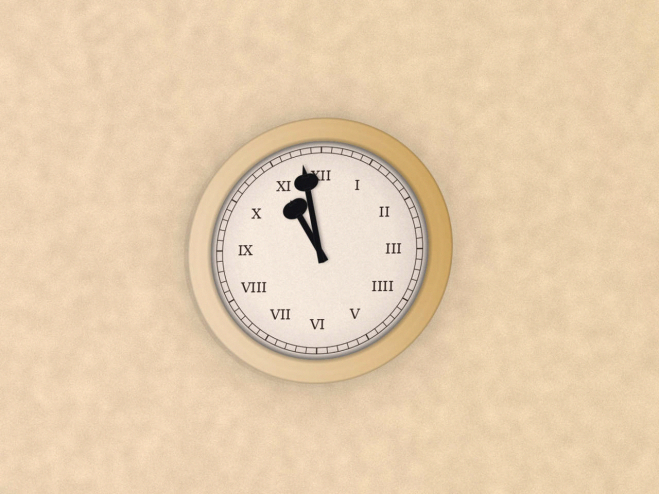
10,58
